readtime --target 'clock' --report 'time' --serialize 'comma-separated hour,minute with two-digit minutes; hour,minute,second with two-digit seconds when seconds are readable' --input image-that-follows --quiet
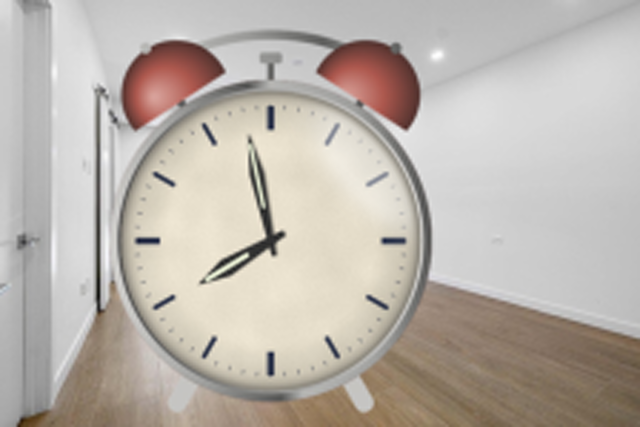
7,58
